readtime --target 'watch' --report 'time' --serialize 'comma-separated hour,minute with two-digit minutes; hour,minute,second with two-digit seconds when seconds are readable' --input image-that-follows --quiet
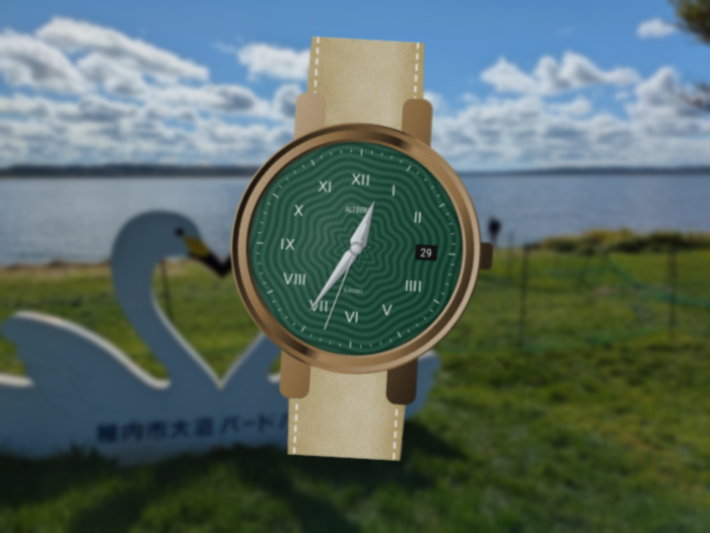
12,35,33
